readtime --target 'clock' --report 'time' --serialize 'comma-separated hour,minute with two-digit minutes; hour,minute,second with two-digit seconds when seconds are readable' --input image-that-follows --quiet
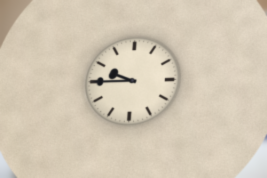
9,45
